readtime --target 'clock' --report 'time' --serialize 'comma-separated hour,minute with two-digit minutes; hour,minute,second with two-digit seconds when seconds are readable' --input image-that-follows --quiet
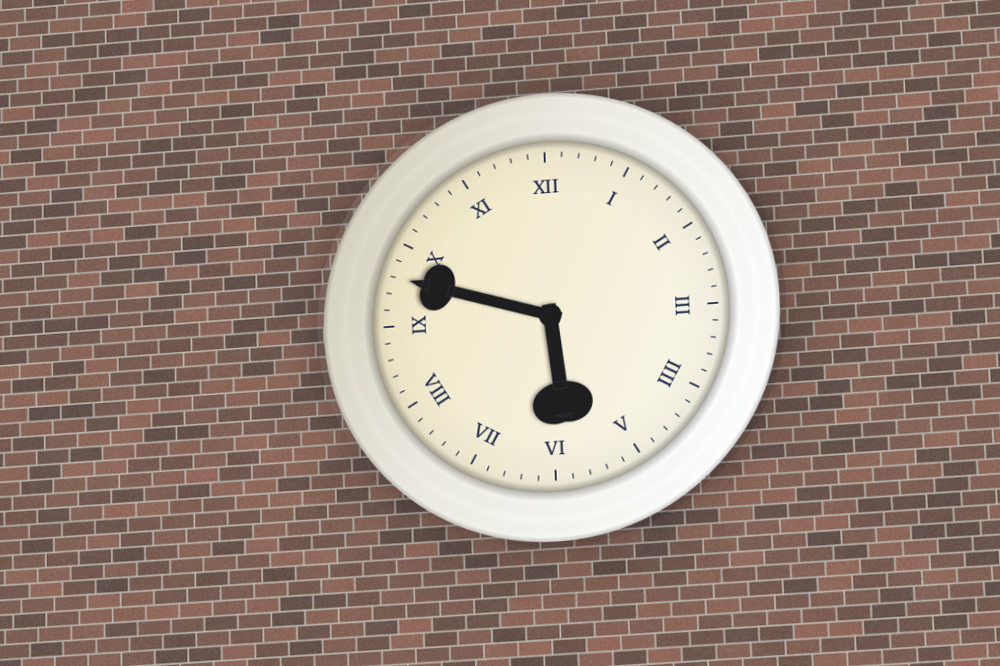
5,48
